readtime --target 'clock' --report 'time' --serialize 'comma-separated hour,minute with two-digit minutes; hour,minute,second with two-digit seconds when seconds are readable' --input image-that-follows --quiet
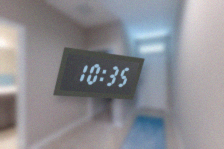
10,35
